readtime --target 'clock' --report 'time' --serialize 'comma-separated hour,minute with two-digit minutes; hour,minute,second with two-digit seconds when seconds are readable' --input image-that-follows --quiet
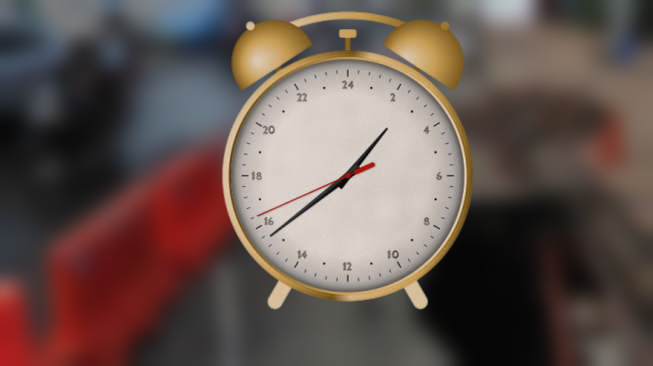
2,38,41
